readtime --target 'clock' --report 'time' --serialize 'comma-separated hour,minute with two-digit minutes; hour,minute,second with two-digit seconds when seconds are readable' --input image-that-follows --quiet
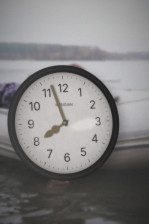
7,57
